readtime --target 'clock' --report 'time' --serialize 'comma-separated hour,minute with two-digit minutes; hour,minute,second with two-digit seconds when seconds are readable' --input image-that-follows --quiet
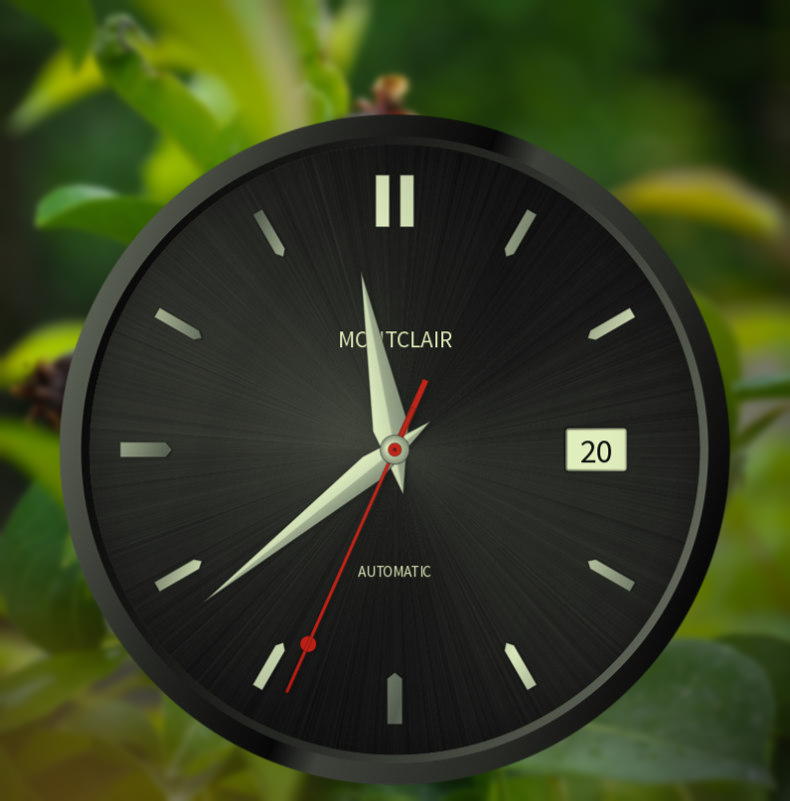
11,38,34
